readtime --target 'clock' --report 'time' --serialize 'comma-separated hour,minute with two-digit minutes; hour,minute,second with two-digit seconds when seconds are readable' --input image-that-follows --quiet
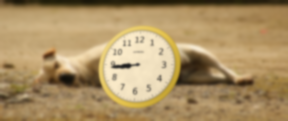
8,44
